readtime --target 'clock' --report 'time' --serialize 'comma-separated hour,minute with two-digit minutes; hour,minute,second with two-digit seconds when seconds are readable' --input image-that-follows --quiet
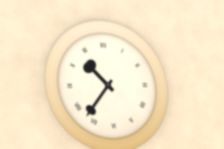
10,37
